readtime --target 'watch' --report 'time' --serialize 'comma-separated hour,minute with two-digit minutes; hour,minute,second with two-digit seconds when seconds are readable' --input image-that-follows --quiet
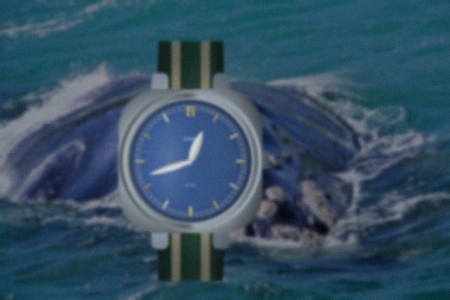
12,42
